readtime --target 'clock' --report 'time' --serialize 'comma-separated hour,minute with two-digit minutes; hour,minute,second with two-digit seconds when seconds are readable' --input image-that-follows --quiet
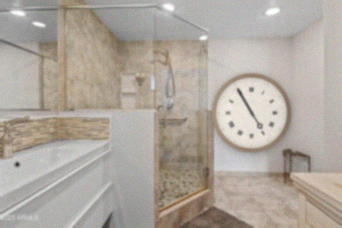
4,55
